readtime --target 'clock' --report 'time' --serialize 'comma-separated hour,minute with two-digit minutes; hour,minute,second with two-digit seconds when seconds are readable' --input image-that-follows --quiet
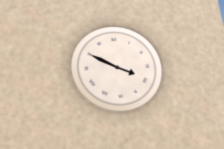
3,50
